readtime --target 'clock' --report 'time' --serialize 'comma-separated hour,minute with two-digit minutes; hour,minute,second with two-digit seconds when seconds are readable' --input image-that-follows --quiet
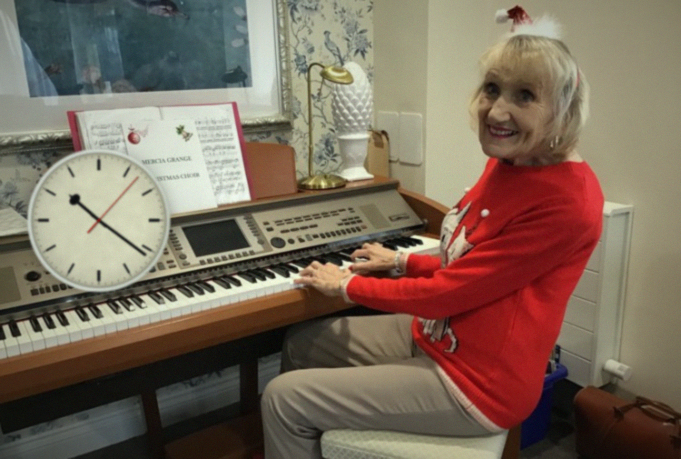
10,21,07
